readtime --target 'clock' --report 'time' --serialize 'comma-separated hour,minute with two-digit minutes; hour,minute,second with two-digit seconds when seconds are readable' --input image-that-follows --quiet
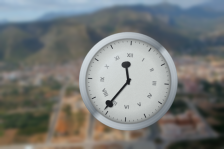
11,36
